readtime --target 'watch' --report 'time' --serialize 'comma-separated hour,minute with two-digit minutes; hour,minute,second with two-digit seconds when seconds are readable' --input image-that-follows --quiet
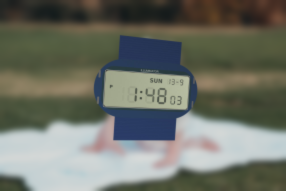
1,48,03
